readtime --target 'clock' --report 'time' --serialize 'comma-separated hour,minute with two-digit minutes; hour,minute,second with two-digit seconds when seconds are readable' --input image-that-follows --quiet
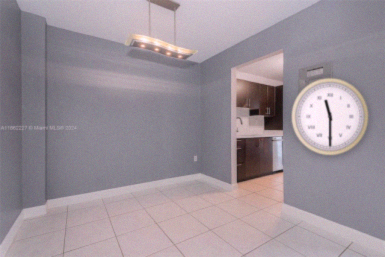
11,30
